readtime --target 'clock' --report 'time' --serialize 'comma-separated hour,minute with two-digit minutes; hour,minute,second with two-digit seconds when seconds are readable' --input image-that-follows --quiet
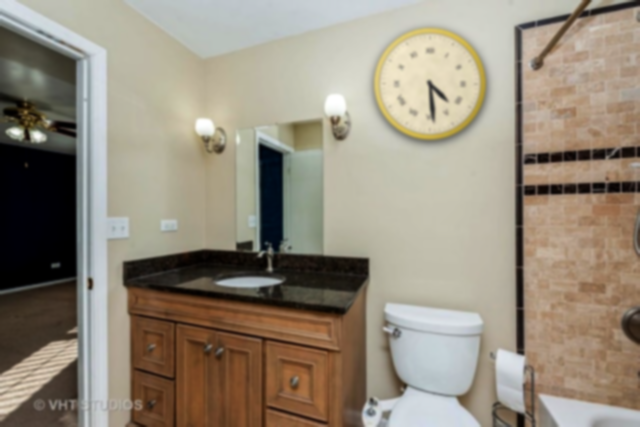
4,29
